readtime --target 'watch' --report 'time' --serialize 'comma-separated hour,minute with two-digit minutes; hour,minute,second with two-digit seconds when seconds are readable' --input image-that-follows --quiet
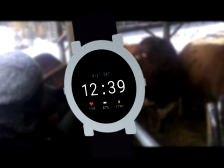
12,39
